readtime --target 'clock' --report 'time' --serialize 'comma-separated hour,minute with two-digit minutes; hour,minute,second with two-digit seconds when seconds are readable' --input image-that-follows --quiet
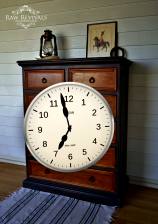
6,58
